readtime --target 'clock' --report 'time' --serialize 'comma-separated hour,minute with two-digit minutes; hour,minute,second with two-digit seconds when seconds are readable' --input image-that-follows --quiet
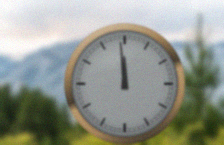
11,59
